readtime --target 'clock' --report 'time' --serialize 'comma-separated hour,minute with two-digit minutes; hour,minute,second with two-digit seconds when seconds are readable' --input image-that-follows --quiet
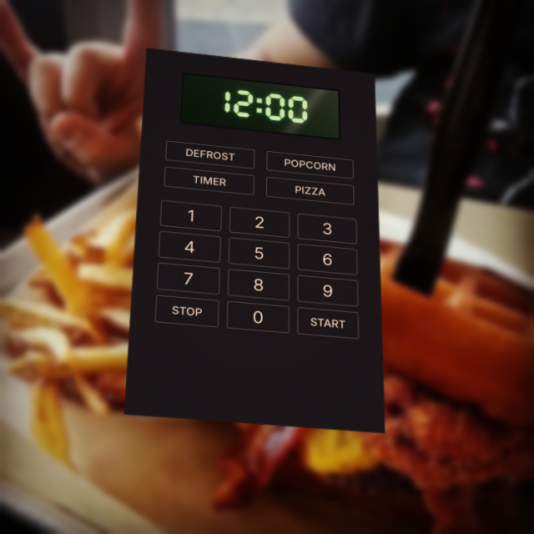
12,00
